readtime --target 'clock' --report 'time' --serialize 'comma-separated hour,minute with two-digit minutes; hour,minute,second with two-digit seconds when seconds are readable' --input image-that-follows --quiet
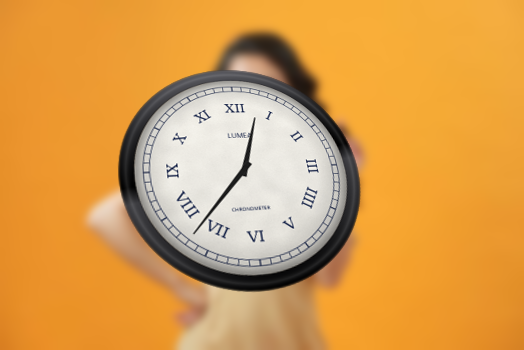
12,37
